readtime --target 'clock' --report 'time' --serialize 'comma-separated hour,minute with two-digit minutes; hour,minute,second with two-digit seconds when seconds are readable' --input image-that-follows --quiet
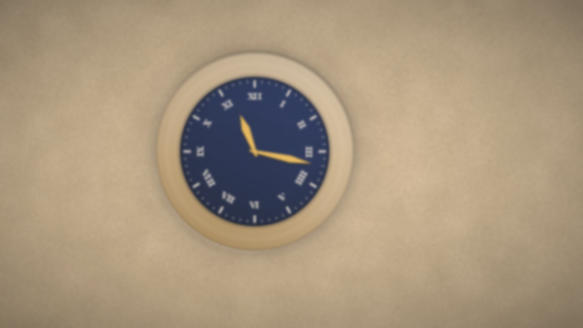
11,17
